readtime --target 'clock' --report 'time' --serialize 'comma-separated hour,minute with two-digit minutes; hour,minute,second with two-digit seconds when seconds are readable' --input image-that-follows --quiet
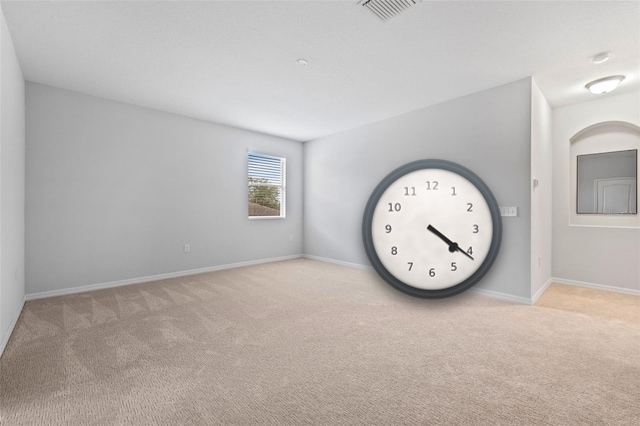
4,21
